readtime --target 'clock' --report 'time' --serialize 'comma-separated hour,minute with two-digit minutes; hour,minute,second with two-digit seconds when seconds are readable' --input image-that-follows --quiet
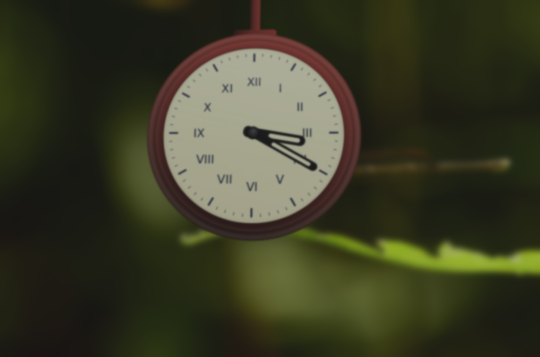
3,20
